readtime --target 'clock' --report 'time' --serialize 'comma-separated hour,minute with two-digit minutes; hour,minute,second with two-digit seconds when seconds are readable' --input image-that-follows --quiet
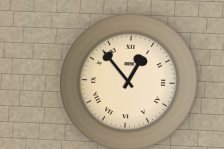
12,53
